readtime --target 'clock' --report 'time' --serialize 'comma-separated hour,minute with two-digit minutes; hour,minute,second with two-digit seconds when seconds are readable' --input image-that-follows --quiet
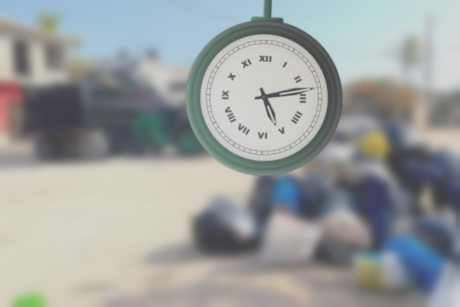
5,13
